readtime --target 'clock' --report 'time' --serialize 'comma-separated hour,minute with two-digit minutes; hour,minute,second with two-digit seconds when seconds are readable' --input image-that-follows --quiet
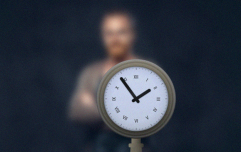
1,54
